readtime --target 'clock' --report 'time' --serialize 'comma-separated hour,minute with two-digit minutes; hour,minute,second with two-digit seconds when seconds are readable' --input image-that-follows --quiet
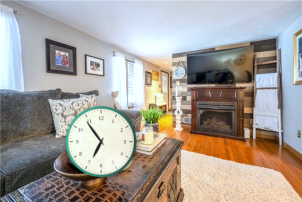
6,54
